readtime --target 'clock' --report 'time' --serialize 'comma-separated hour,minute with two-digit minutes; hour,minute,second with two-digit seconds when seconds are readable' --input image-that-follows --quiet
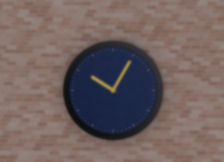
10,05
